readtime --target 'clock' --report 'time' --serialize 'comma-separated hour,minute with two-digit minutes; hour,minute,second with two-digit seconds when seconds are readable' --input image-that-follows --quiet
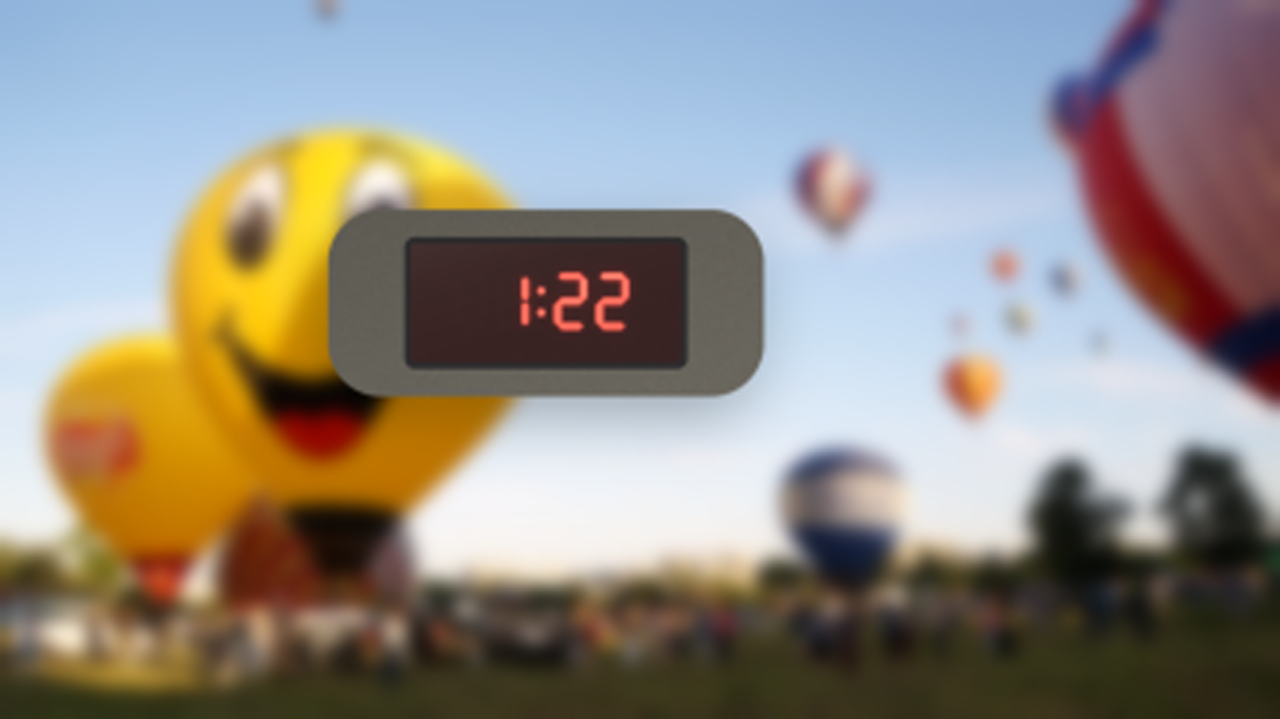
1,22
